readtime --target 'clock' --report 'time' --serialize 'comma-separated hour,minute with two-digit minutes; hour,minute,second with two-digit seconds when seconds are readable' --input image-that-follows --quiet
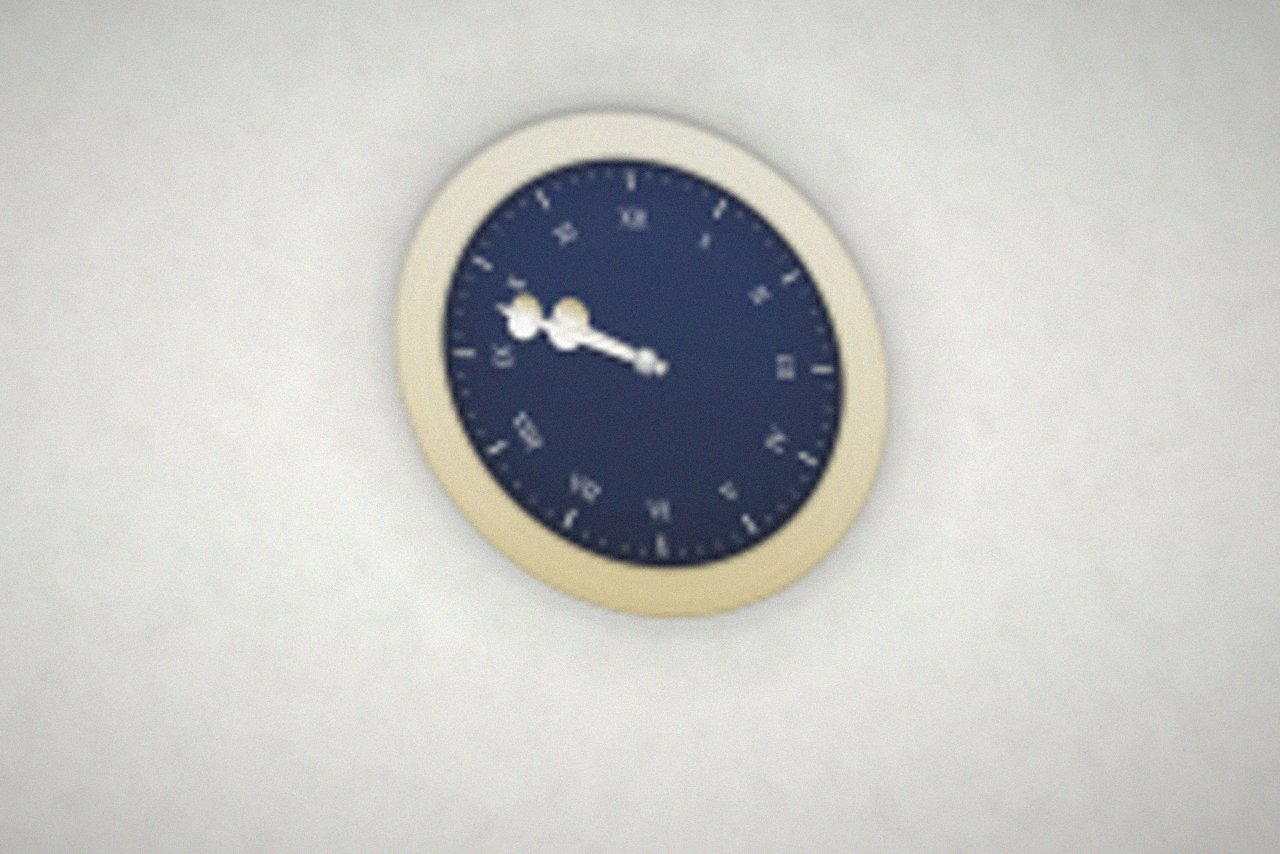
9,48
